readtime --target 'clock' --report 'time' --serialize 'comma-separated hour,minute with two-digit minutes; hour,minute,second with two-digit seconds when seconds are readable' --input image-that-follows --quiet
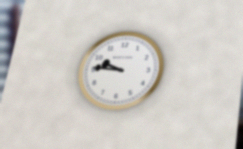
9,46
